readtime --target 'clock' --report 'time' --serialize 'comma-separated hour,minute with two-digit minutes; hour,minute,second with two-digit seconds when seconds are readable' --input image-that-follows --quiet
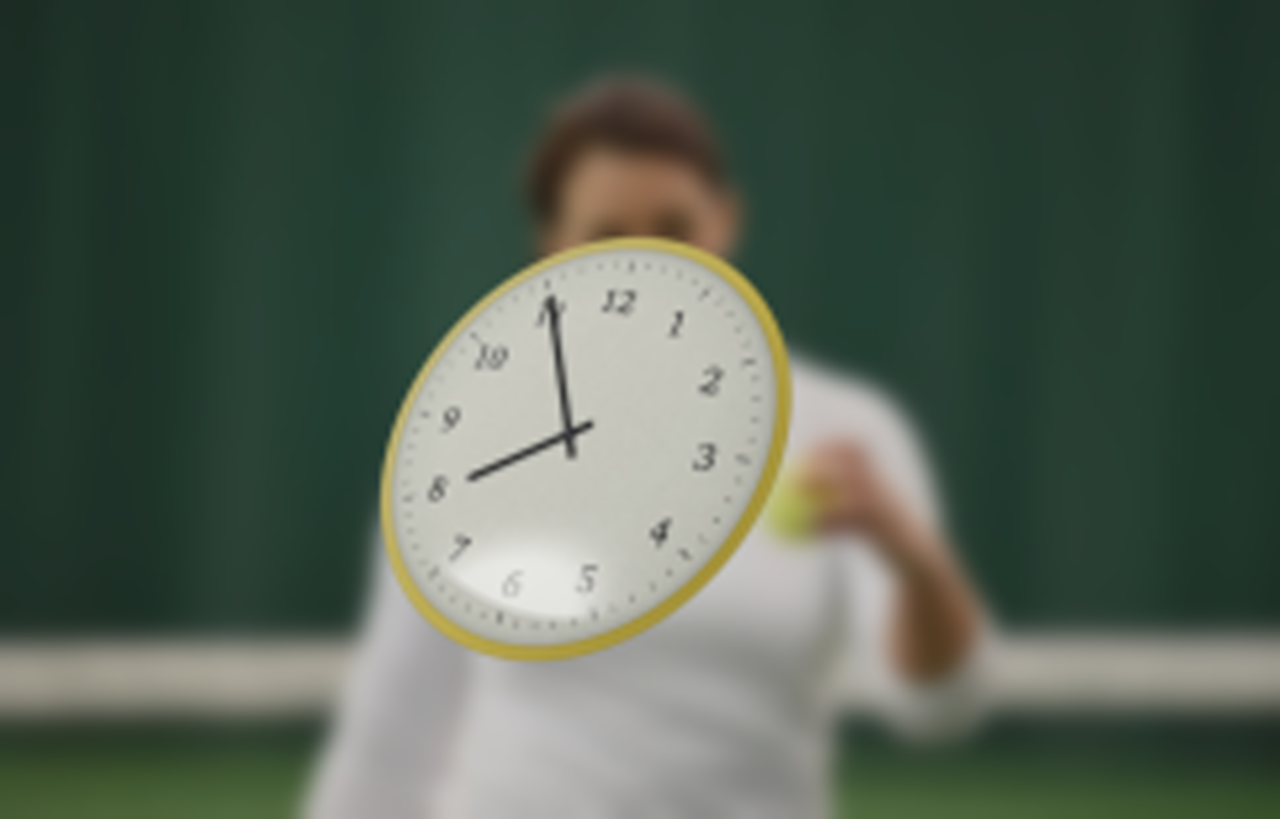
7,55
